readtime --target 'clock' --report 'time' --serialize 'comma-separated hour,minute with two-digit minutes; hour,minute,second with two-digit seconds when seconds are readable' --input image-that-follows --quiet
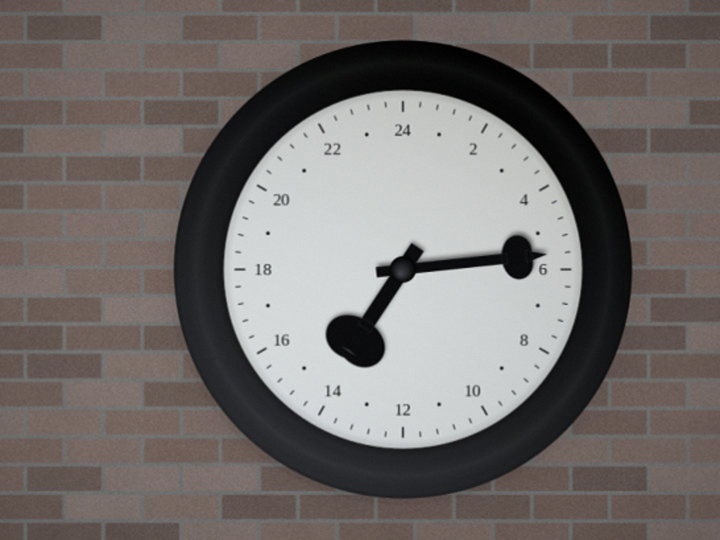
14,14
